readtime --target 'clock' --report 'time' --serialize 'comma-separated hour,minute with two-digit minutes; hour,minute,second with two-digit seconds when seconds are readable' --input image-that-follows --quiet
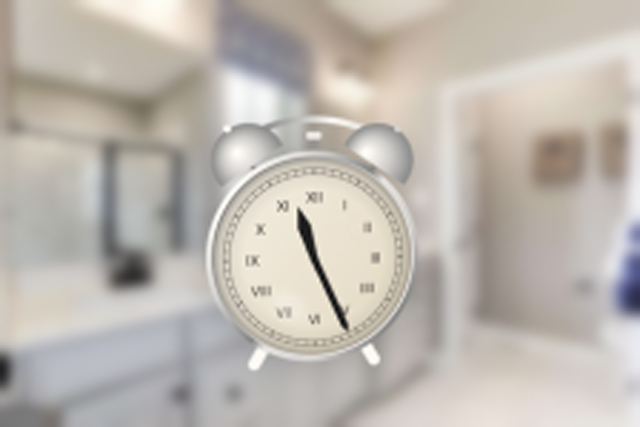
11,26
